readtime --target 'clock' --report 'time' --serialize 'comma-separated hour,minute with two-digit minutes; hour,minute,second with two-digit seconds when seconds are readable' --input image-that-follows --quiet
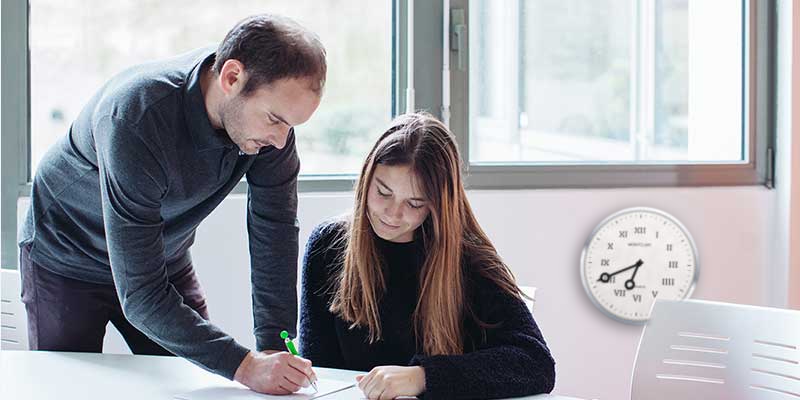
6,41
